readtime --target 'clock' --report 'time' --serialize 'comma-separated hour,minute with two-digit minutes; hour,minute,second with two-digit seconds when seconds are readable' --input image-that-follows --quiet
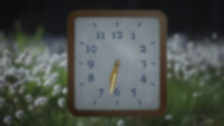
6,32
